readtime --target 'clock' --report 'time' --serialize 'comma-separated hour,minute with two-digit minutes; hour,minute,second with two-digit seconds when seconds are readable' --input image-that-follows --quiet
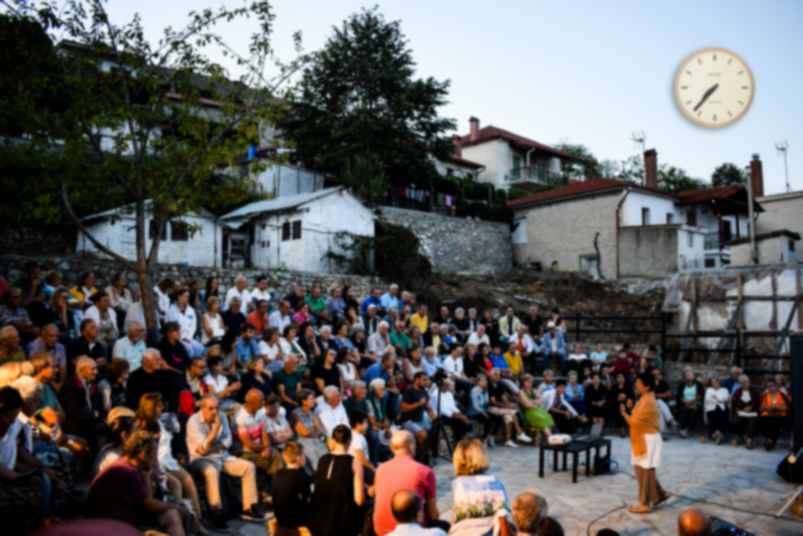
7,37
